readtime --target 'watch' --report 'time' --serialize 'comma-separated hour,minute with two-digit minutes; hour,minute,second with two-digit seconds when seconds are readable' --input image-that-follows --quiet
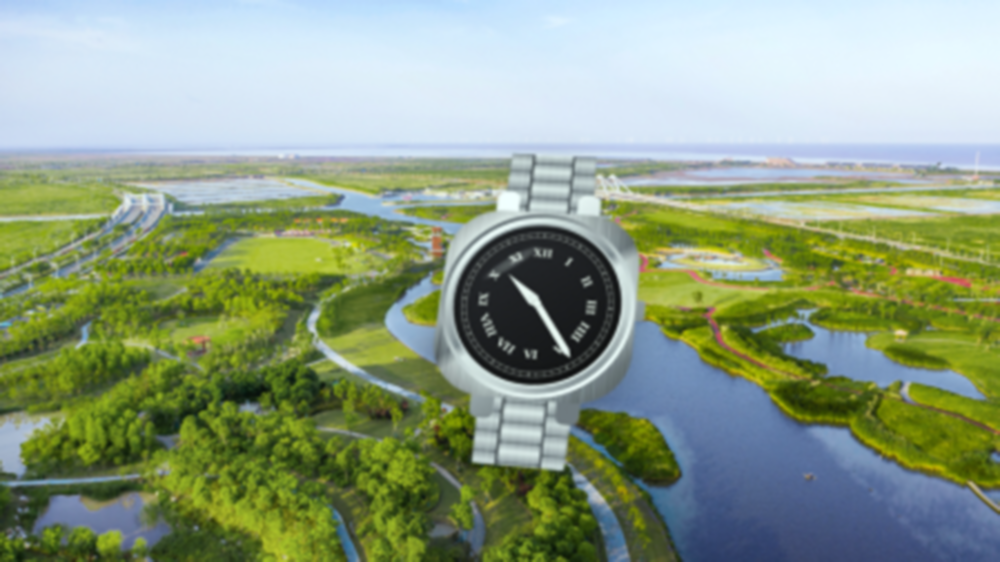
10,24
